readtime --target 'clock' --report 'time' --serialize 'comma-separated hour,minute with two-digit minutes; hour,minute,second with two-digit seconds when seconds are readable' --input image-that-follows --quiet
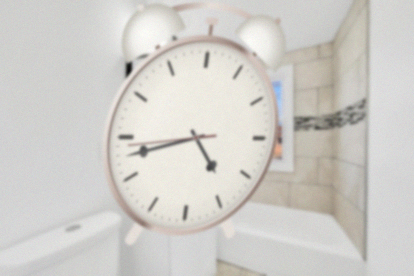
4,42,44
